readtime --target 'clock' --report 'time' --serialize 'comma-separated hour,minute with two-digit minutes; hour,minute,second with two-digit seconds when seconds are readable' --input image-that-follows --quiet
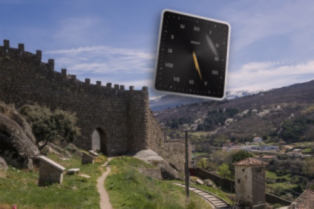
5,26
